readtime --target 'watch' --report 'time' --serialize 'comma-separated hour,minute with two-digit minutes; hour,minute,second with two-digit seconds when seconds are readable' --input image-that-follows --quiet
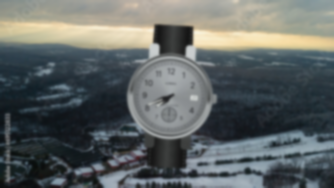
7,41
